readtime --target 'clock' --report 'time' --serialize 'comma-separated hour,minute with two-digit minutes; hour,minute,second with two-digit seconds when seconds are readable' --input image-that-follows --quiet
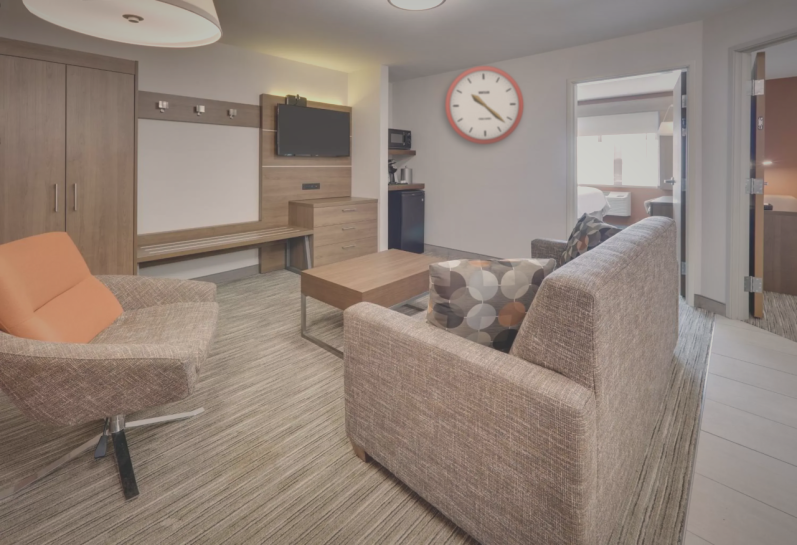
10,22
